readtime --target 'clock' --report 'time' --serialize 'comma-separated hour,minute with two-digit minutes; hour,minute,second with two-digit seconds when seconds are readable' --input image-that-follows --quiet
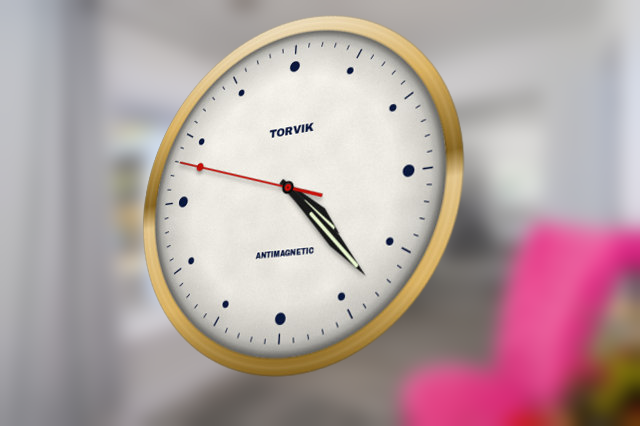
4,22,48
